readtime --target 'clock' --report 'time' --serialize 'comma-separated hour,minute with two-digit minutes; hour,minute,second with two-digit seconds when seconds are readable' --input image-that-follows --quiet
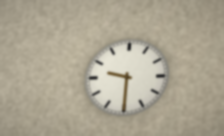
9,30
